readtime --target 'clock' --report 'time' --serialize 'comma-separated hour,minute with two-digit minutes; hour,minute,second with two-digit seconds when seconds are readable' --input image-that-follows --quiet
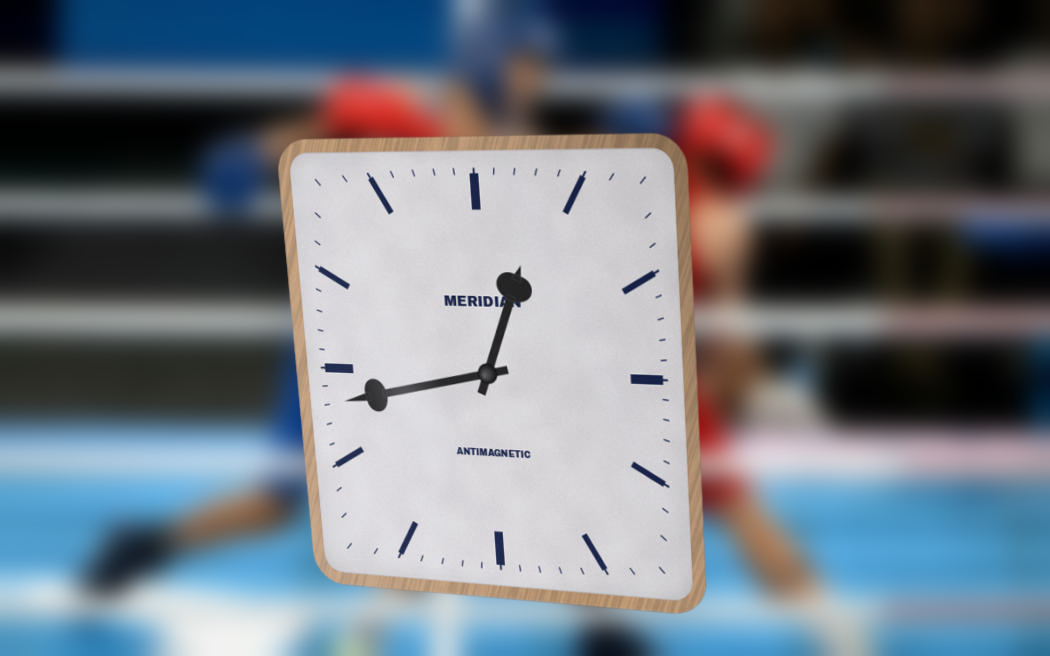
12,43
